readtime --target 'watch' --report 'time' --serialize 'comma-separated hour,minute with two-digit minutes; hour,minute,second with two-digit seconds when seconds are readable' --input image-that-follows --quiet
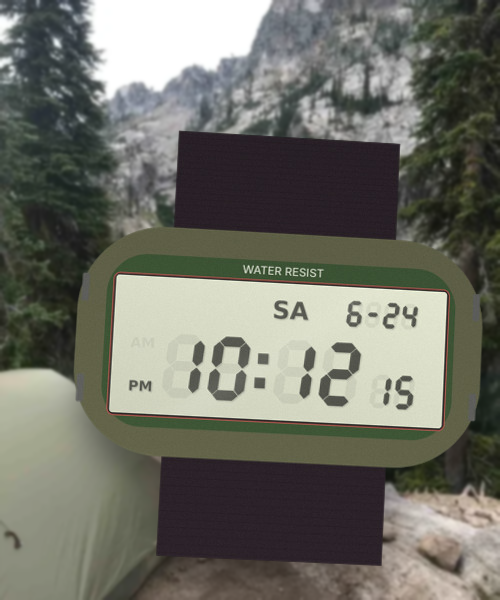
10,12,15
